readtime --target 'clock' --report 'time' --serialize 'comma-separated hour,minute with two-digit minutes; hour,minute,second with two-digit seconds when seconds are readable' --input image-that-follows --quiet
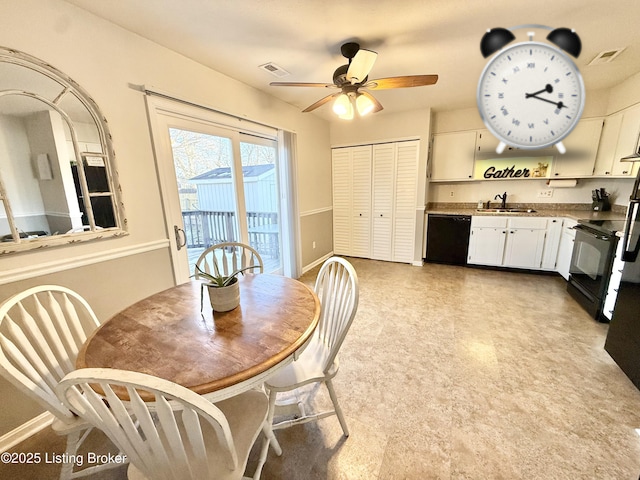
2,18
